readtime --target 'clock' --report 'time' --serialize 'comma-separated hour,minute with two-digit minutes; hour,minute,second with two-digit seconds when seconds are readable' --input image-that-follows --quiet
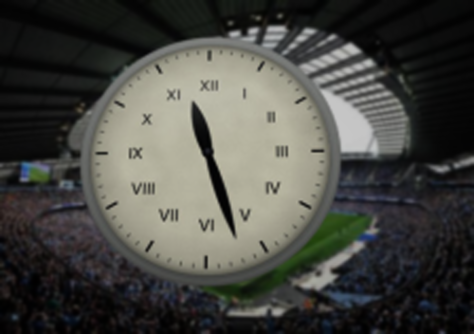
11,27
